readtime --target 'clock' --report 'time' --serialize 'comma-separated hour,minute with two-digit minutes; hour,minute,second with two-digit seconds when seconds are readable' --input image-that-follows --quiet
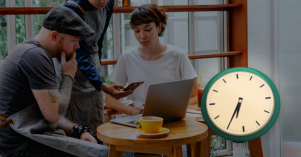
6,35
